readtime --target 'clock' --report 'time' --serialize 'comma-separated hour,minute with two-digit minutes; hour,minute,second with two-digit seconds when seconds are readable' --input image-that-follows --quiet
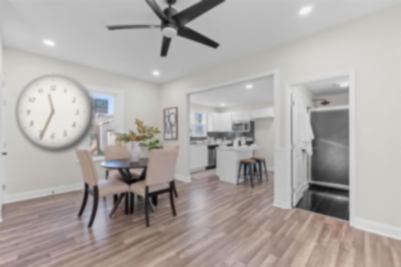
11,34
